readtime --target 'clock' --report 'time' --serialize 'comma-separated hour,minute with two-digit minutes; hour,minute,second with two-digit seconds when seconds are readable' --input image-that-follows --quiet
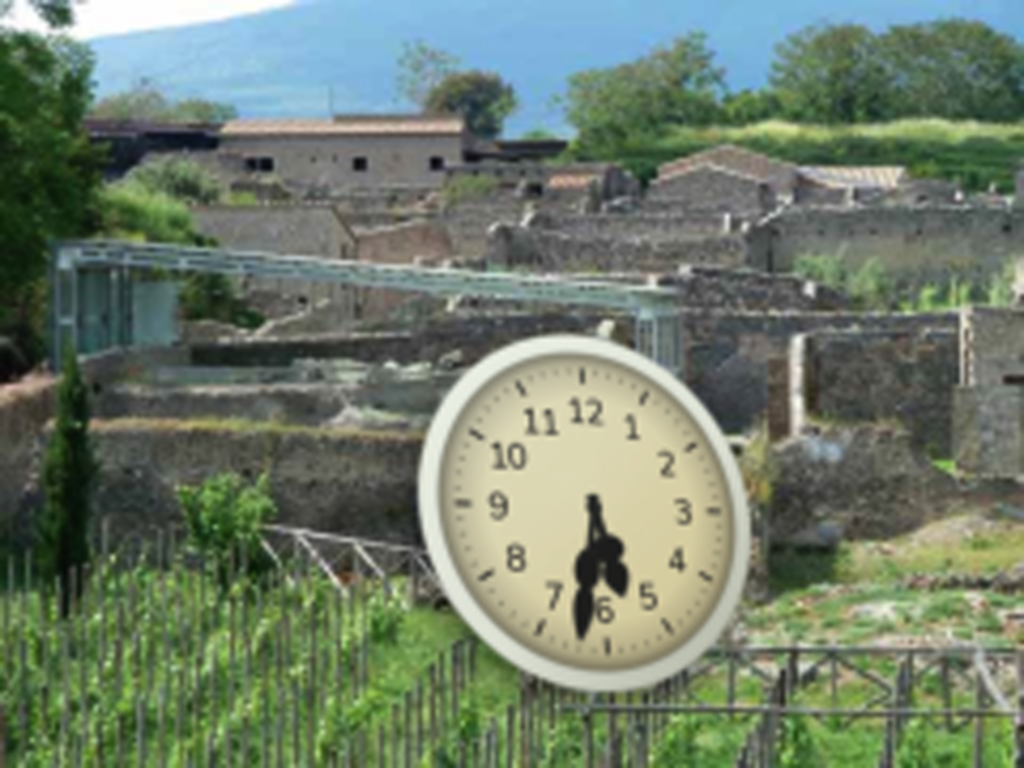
5,32
